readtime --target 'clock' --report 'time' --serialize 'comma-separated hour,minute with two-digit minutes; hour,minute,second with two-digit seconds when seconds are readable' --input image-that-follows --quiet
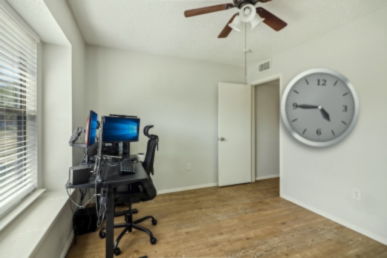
4,45
